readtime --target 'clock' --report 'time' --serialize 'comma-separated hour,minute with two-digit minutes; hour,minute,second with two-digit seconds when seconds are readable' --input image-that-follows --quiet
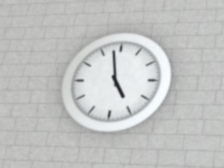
4,58
